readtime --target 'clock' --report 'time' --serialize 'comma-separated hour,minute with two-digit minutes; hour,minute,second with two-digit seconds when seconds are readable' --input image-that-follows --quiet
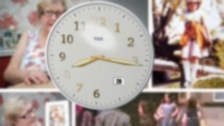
8,16
